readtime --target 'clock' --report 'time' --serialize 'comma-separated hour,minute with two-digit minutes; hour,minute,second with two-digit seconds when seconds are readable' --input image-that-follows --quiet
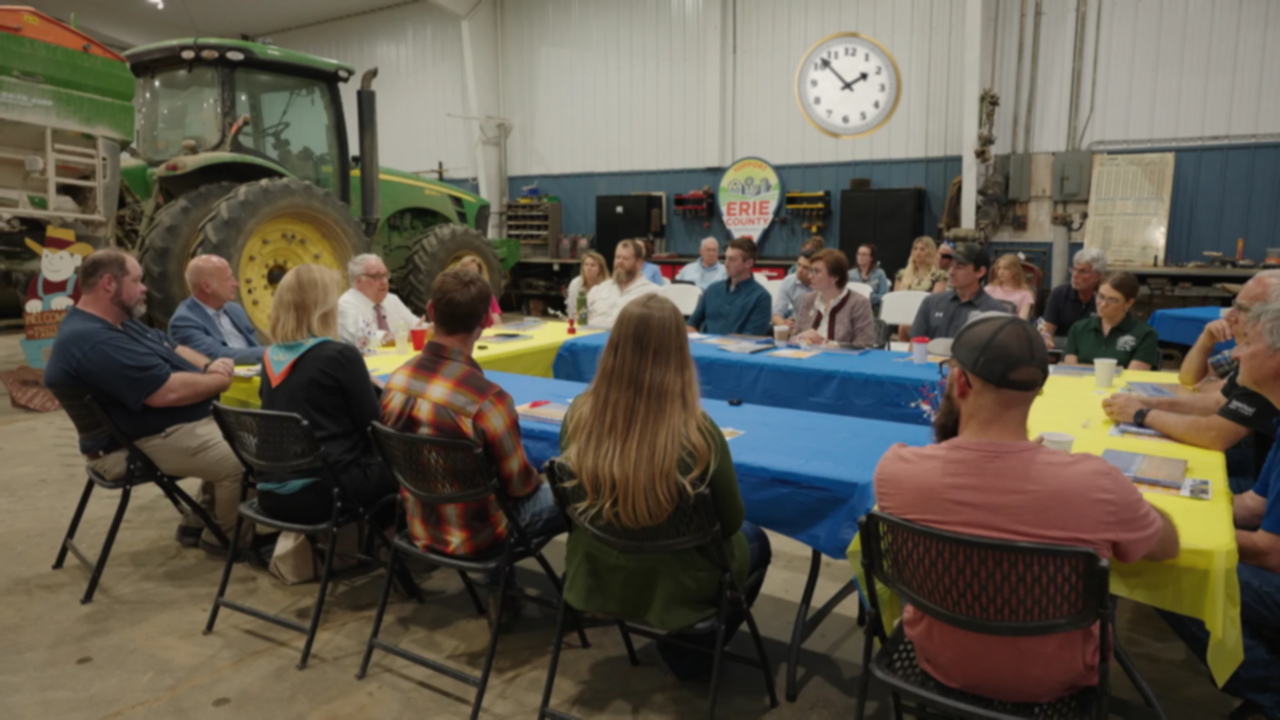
1,52
